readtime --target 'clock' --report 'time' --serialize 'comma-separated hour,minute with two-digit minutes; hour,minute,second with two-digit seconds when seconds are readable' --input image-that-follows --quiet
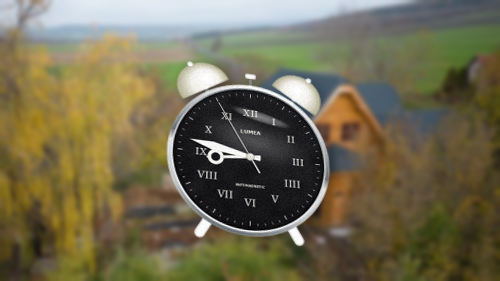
8,46,55
